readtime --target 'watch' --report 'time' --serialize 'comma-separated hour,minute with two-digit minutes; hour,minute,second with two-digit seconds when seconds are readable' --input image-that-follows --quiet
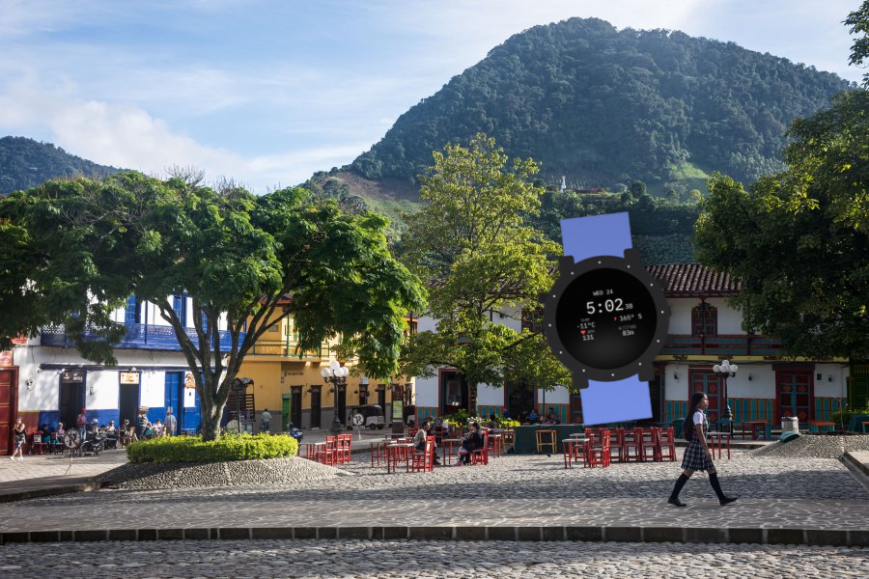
5,02
